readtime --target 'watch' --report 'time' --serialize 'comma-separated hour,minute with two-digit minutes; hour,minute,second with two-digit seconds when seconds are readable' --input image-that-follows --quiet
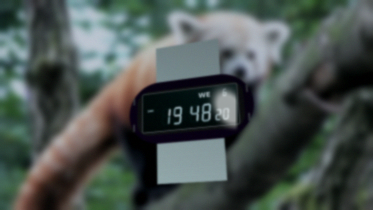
19,48,20
